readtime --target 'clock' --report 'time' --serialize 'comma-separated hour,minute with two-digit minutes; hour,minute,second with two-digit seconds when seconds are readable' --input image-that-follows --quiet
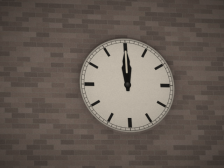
12,00
